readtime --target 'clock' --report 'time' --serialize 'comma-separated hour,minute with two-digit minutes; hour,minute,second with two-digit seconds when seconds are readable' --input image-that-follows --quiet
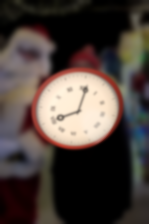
8,01
